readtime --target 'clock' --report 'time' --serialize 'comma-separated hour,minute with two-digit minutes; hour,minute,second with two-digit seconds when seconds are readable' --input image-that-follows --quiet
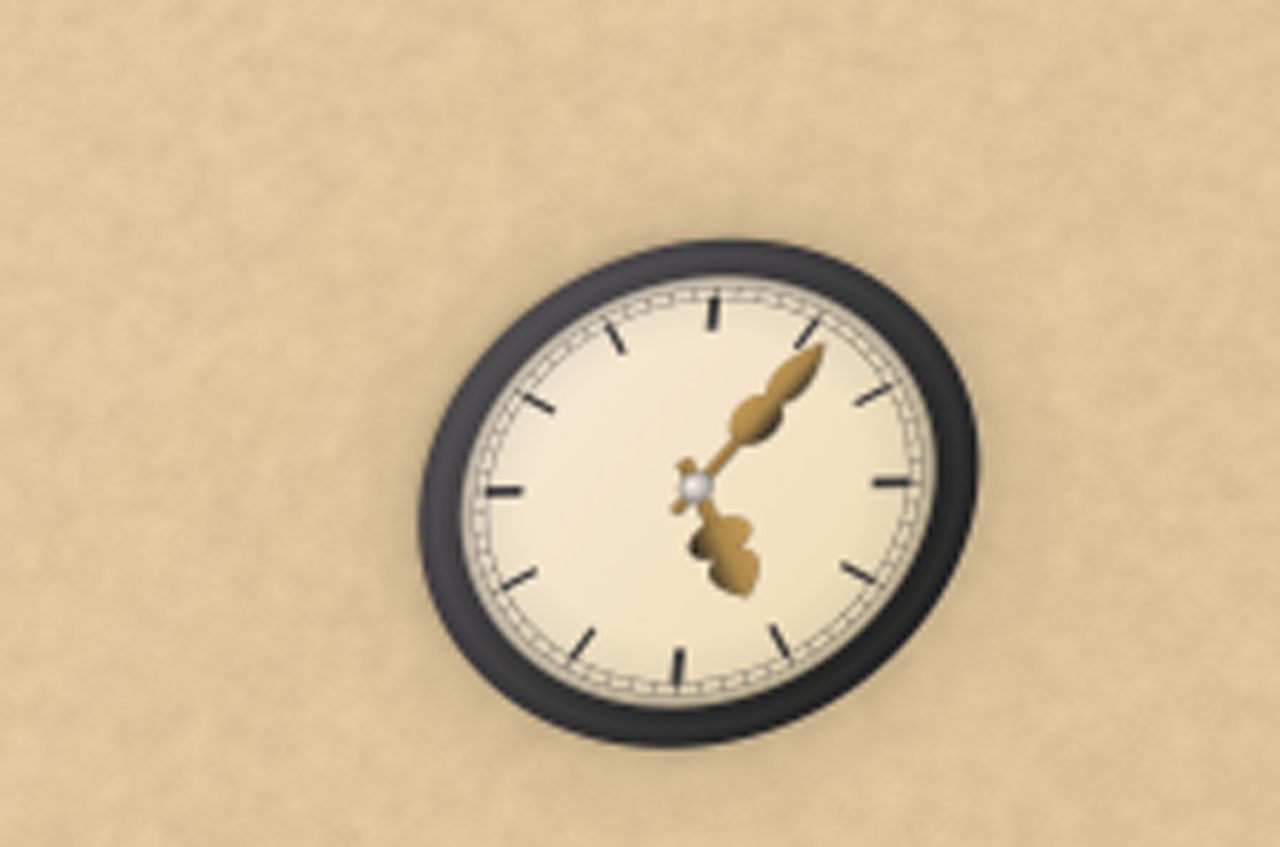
5,06
